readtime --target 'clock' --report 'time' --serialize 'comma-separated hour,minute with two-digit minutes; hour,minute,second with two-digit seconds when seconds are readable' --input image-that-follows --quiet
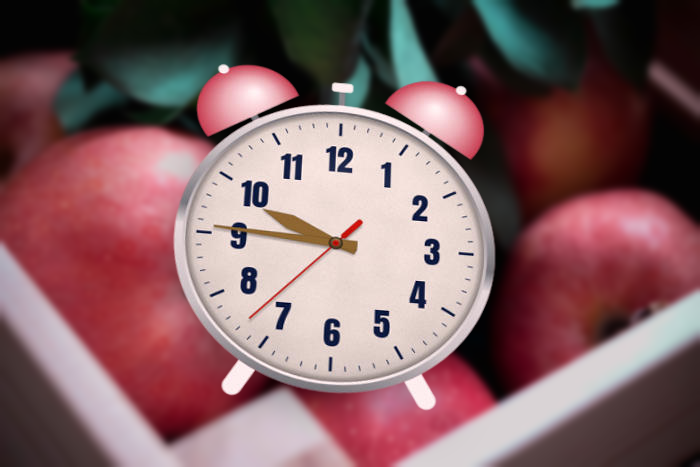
9,45,37
